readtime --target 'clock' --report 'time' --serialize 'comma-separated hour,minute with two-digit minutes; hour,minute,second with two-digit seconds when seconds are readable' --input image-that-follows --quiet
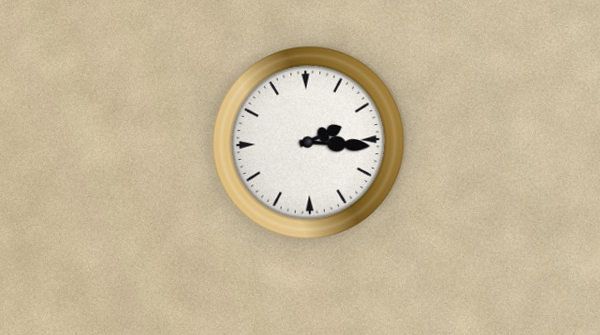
2,16
